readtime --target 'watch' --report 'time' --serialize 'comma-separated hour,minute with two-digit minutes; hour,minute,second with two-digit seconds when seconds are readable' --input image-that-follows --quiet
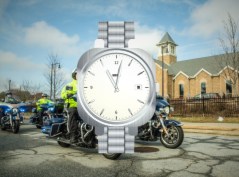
11,02
